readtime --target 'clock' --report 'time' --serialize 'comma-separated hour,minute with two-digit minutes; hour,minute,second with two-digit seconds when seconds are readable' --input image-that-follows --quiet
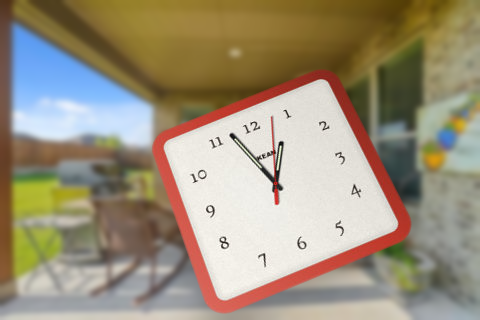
12,57,03
